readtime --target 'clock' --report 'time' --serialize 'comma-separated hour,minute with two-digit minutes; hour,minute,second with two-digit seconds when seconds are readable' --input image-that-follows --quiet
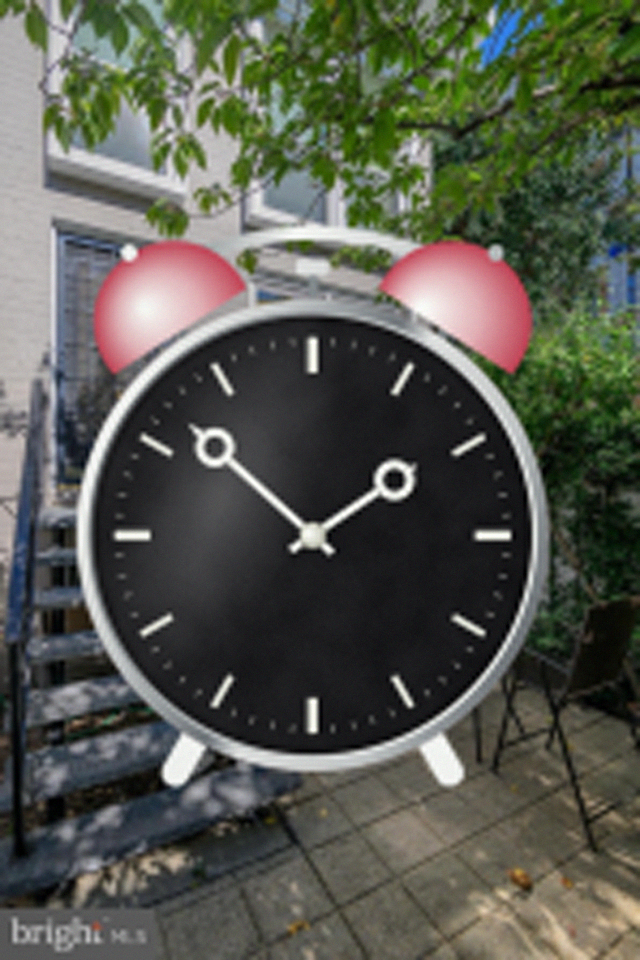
1,52
